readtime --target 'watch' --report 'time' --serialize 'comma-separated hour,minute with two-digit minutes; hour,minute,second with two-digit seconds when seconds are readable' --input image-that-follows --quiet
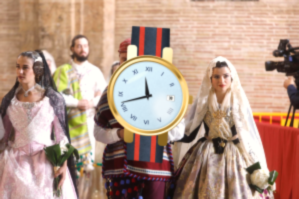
11,42
